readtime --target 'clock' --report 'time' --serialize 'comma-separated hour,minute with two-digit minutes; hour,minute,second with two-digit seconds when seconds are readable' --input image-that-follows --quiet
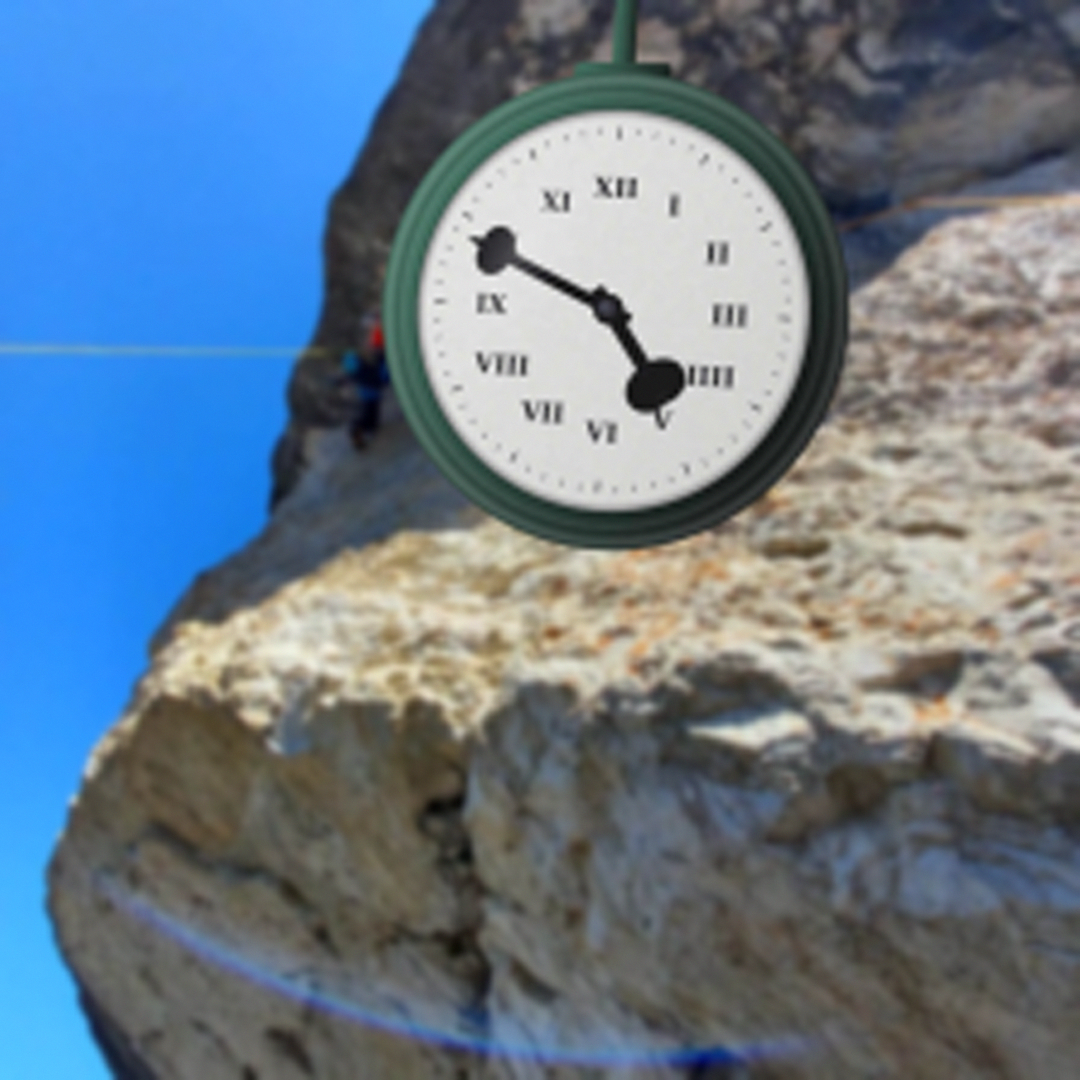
4,49
